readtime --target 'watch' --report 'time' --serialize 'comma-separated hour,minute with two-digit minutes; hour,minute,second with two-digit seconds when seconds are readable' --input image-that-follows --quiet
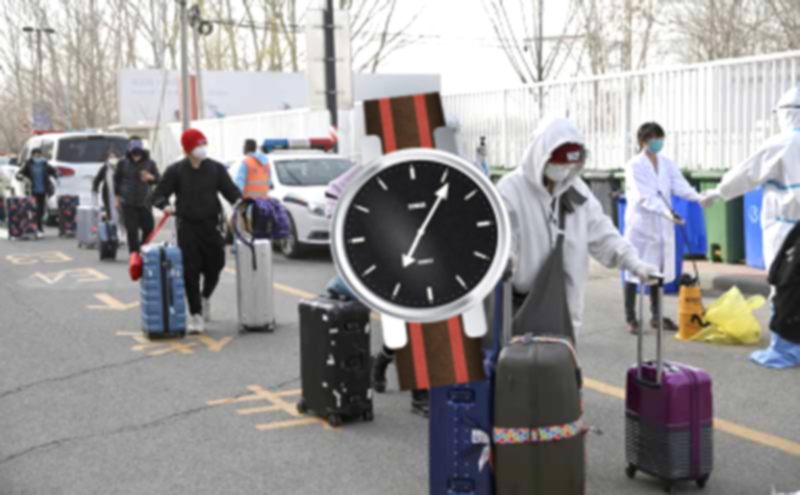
7,06
